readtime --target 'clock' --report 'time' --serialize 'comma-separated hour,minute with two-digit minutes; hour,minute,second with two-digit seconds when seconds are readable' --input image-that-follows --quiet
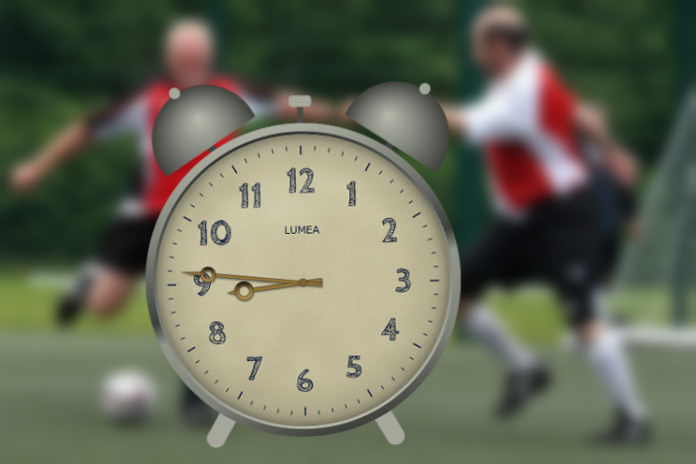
8,46
